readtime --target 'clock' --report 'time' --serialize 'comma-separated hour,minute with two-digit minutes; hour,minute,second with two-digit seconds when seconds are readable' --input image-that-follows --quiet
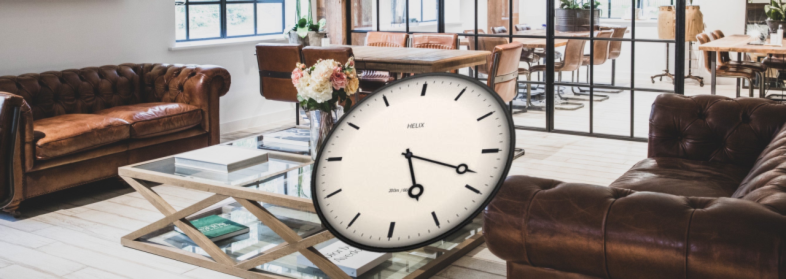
5,18
